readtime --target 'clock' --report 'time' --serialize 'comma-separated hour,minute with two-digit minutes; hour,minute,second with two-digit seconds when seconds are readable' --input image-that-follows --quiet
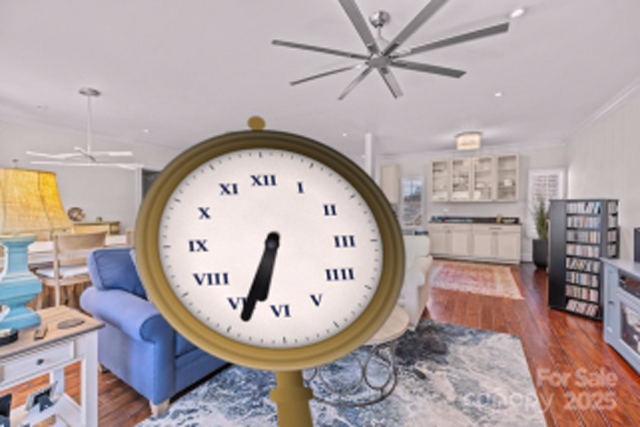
6,34
